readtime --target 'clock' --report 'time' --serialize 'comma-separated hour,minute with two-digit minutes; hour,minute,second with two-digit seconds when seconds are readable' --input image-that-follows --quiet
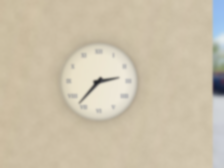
2,37
